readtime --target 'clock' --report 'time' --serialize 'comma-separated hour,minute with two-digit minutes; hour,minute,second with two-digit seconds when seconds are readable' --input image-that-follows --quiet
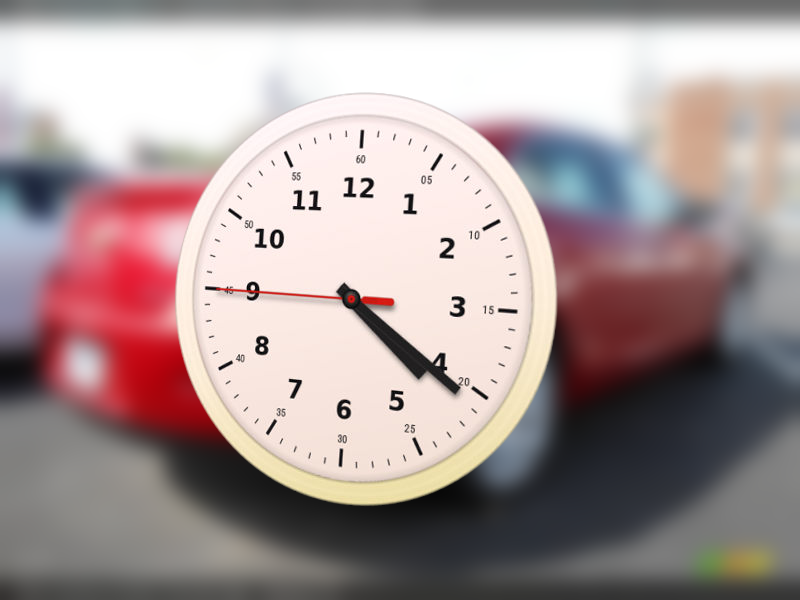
4,20,45
